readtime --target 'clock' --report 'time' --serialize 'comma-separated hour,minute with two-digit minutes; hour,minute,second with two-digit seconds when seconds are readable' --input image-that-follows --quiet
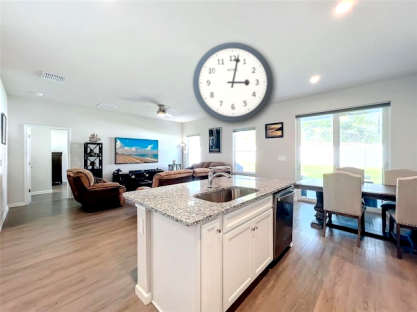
3,02
